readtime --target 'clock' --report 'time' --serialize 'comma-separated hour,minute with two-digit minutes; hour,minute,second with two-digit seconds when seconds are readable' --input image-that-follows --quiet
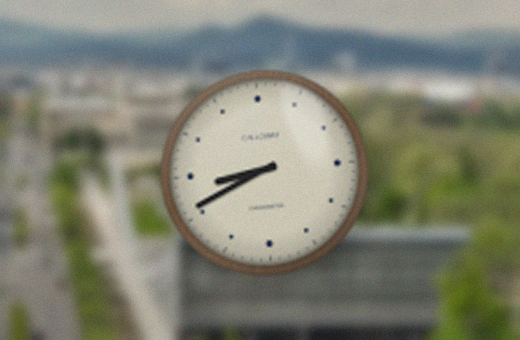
8,41
